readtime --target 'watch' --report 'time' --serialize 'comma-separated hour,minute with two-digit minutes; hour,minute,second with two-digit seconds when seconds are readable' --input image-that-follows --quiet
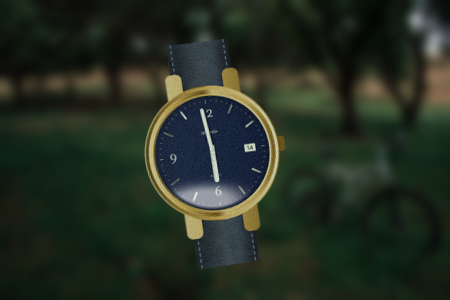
5,59
